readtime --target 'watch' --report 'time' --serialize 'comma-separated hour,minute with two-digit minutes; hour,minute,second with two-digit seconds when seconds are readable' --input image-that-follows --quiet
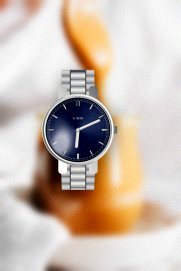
6,11
